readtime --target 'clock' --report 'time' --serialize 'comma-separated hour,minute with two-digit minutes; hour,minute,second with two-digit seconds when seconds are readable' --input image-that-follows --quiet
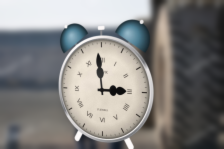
2,59
